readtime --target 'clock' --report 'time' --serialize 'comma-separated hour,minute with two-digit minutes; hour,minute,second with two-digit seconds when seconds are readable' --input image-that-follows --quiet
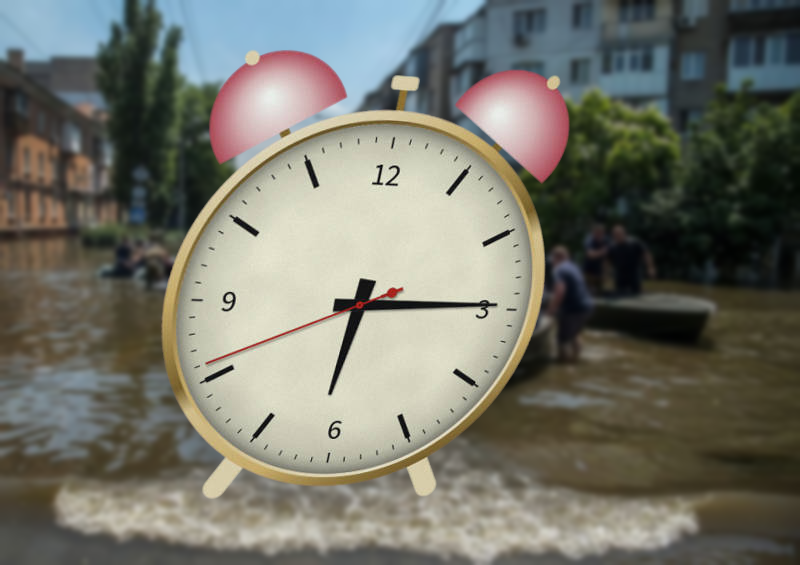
6,14,41
